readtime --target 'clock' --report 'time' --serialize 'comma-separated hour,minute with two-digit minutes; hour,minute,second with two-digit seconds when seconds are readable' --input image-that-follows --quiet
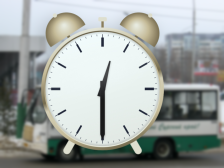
12,30
